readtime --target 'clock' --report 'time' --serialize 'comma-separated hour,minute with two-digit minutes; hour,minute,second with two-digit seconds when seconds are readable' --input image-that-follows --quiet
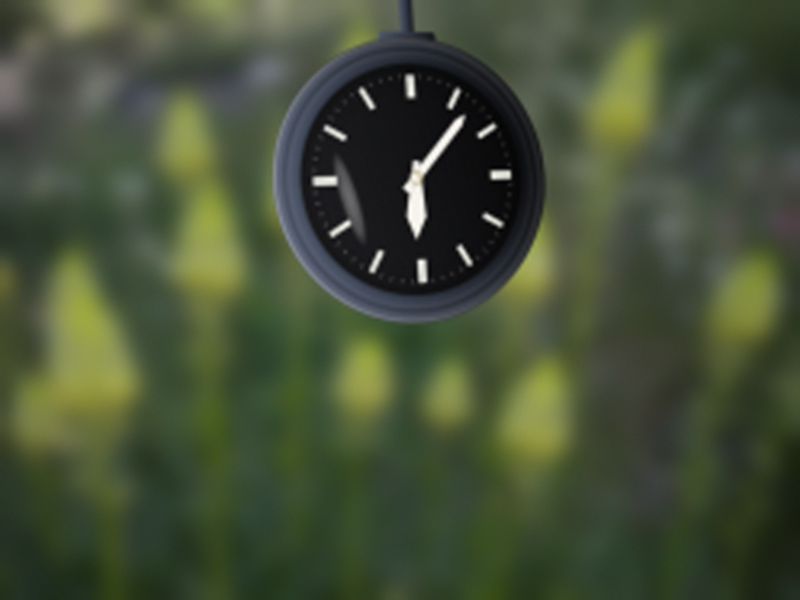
6,07
